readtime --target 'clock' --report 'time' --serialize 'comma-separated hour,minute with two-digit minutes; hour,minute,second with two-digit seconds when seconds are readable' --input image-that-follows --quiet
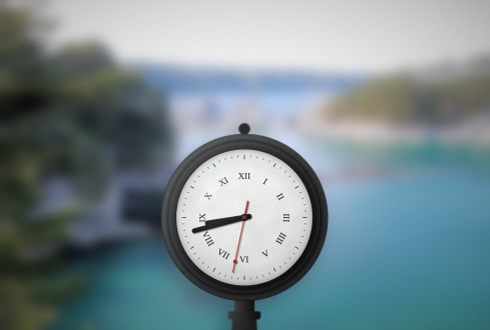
8,42,32
